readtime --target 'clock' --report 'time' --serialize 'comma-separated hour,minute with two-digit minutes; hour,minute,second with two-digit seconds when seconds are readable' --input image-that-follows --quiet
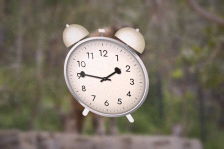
1,46
